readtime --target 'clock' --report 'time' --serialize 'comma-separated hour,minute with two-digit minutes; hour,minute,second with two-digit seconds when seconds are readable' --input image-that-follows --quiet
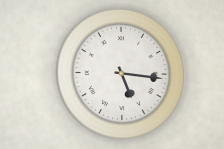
5,16
